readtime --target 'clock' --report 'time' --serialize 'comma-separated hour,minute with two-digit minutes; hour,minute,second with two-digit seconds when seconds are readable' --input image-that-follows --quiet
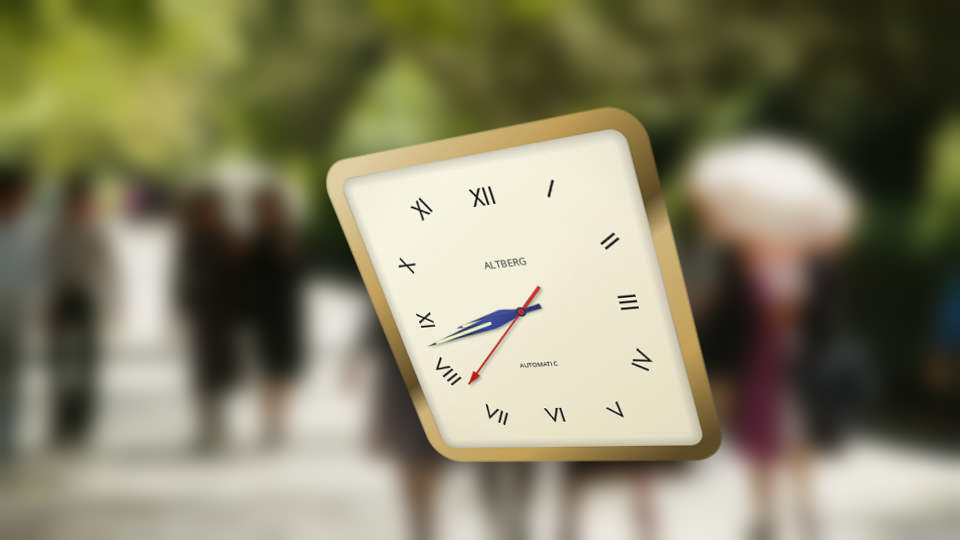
8,42,38
